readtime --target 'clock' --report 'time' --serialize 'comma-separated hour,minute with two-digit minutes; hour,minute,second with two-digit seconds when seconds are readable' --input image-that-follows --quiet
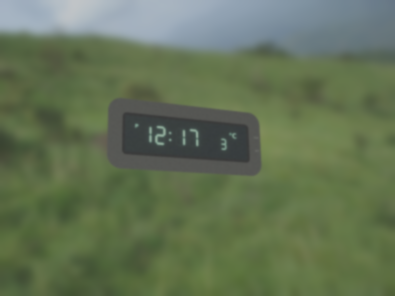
12,17
